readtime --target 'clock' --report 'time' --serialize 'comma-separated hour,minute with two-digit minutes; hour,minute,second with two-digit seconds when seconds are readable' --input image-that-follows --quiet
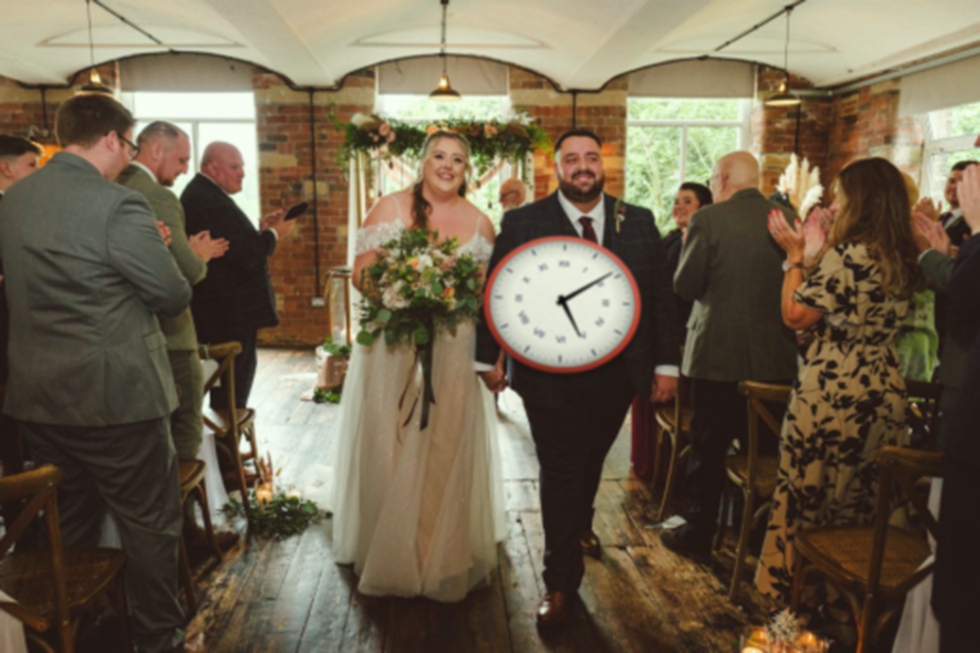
5,09
